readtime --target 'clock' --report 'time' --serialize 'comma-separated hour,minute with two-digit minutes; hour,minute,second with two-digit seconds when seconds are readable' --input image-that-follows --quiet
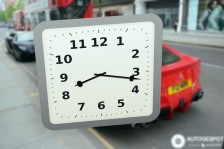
8,17
